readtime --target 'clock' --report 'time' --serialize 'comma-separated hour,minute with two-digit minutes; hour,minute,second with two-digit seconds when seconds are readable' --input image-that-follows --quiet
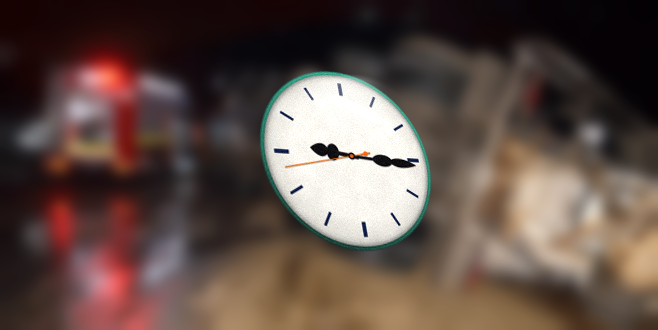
9,15,43
